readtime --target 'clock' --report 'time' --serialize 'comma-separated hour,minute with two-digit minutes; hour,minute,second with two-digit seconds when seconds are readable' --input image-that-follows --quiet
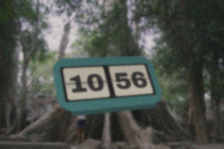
10,56
